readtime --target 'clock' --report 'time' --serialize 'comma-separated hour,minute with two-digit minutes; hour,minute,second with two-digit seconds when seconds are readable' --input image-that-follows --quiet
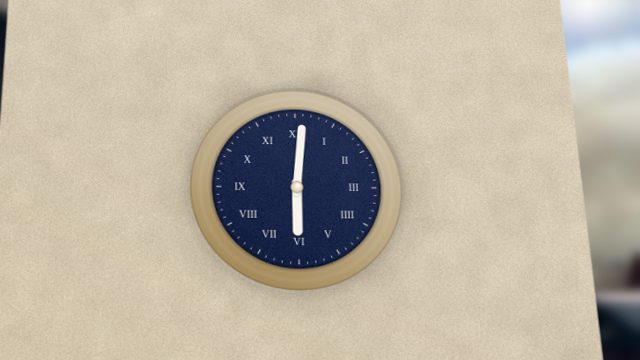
6,01
